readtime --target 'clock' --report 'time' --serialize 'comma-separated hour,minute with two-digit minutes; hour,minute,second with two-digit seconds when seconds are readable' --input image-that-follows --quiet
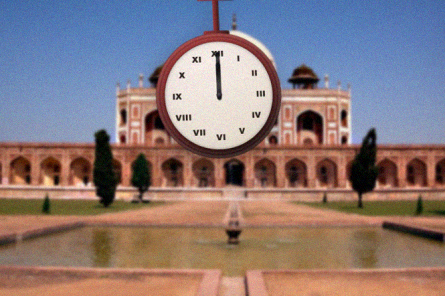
12,00
